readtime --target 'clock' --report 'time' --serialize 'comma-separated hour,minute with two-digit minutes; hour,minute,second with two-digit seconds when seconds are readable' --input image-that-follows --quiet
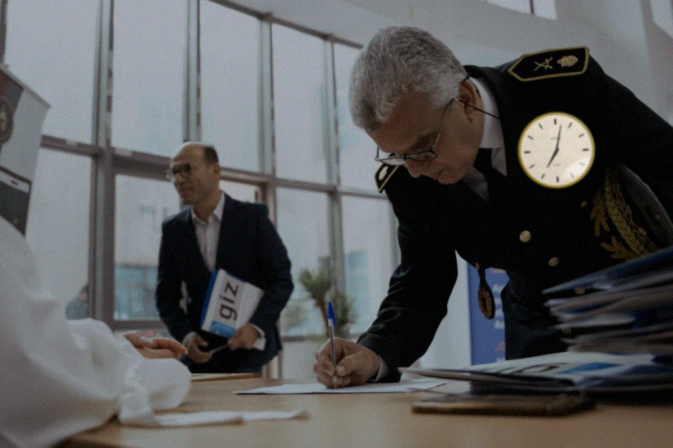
7,02
